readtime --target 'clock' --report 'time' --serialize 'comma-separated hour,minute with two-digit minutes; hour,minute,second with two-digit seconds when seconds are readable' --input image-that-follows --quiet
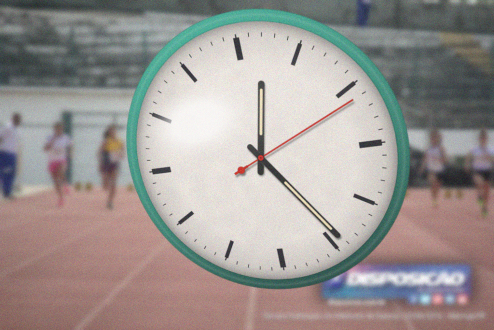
12,24,11
